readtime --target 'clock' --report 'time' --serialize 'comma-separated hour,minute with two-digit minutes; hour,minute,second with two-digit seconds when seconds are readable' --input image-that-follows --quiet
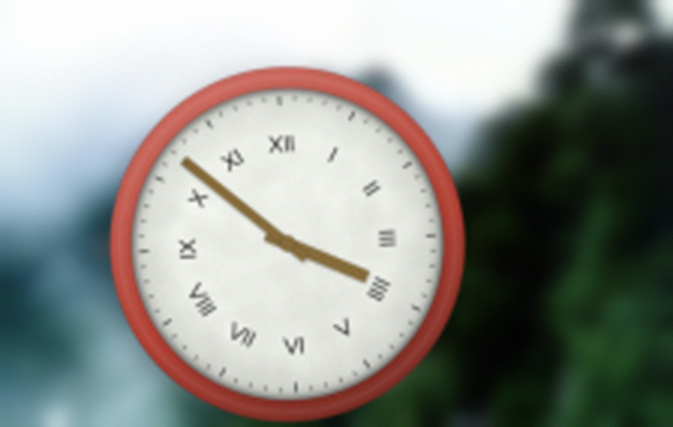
3,52
